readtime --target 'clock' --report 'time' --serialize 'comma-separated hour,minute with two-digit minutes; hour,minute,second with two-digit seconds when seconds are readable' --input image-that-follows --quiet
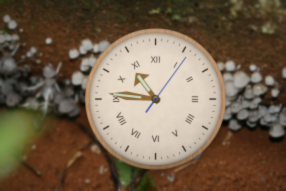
10,46,06
